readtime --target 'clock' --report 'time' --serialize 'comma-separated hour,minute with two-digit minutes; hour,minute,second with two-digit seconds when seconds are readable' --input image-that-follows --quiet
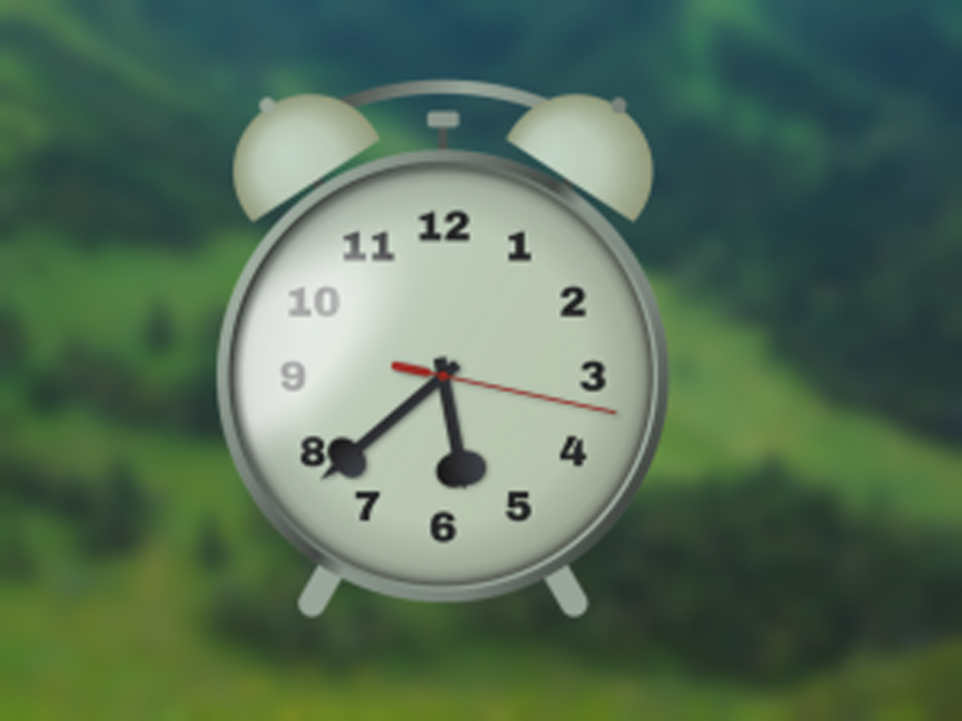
5,38,17
